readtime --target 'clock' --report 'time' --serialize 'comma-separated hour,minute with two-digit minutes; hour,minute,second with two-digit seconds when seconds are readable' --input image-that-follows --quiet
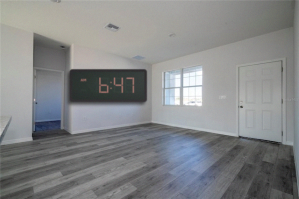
6,47
